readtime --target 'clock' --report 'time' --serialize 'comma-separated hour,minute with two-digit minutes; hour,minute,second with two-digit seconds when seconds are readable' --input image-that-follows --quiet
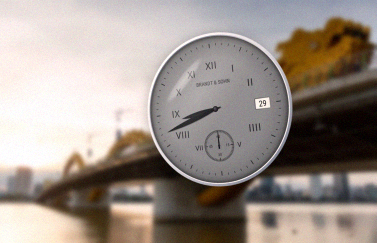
8,42
